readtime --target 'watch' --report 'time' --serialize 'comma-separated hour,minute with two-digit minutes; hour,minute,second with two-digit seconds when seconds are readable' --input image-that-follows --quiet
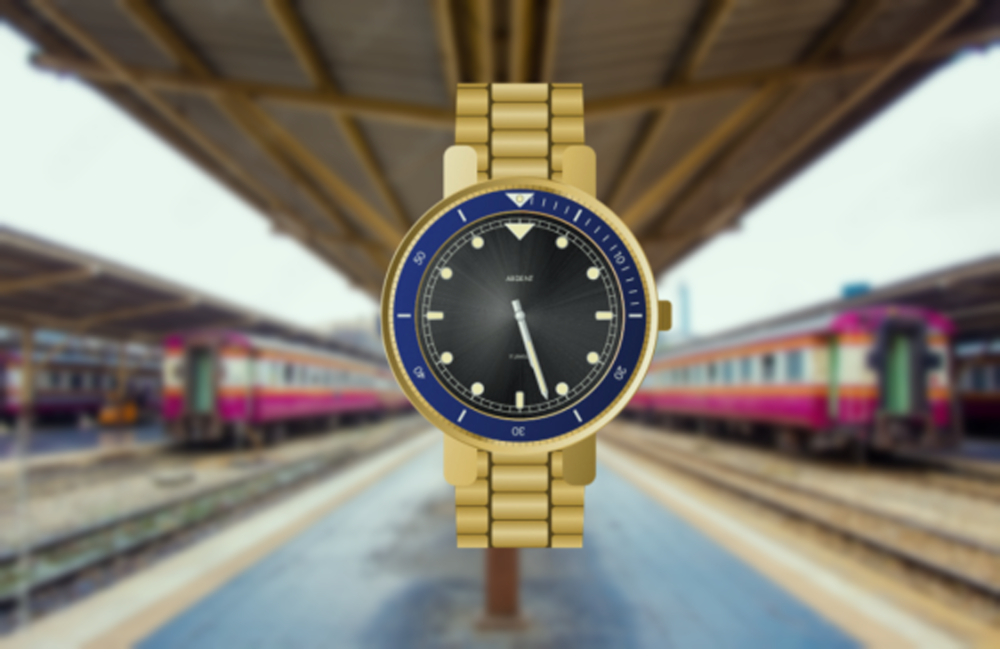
5,27
